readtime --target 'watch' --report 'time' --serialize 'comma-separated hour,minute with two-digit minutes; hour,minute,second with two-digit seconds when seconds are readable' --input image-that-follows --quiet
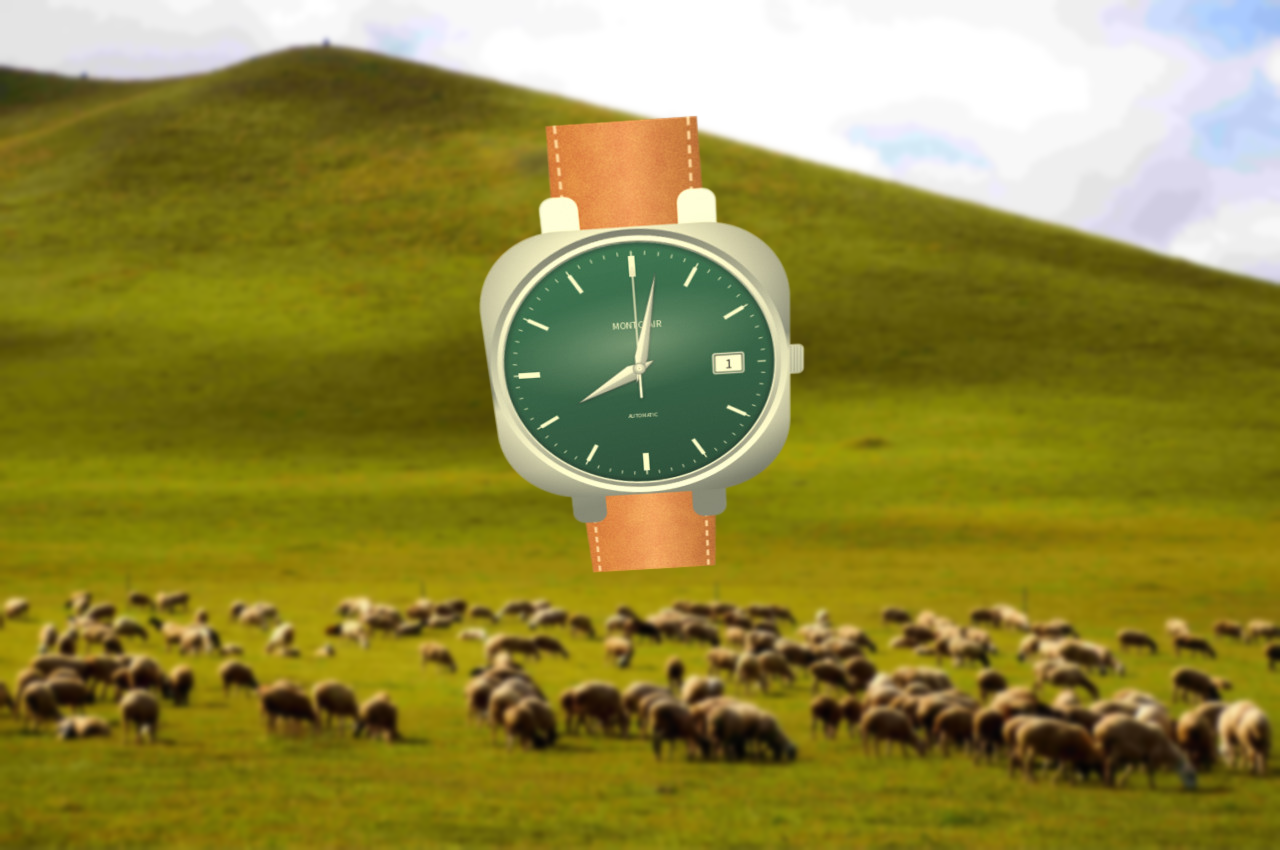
8,02,00
